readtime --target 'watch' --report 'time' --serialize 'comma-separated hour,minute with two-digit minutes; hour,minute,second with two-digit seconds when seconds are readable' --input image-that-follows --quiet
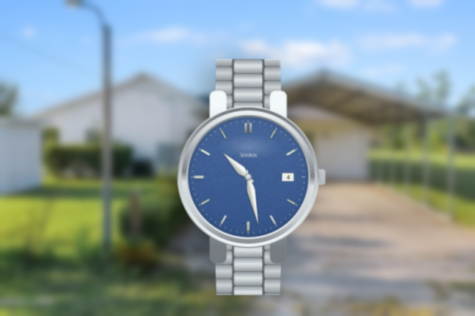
10,28
